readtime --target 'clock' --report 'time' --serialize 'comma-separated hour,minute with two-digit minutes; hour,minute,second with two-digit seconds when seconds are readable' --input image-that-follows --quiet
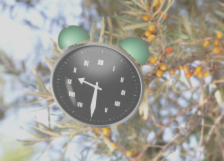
9,30
